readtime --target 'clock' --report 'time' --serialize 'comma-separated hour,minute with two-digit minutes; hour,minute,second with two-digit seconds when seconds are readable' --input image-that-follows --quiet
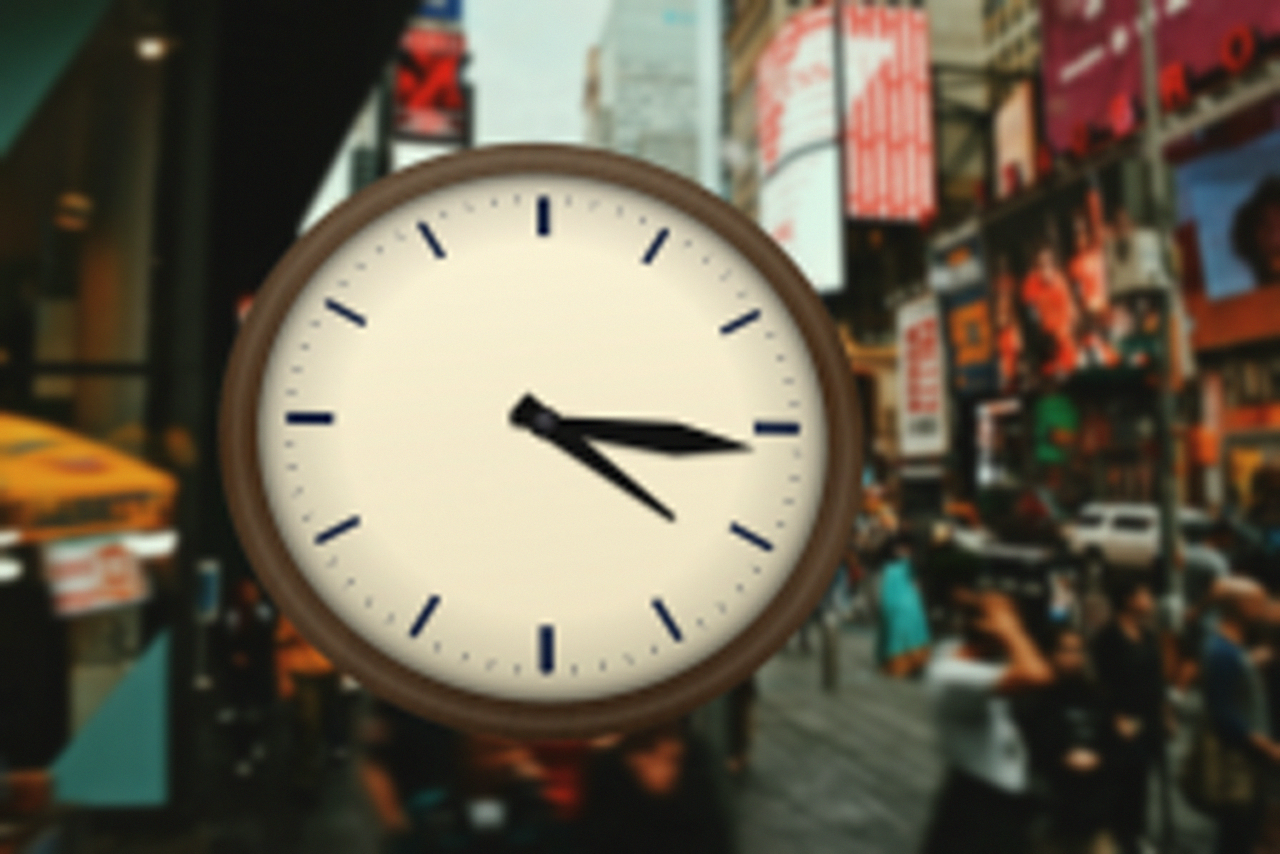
4,16
